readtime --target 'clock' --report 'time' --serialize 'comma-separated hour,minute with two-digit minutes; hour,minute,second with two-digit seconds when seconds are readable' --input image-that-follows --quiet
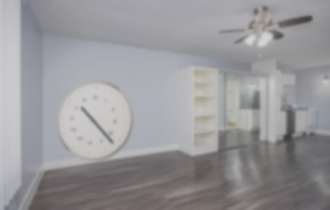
10,22
